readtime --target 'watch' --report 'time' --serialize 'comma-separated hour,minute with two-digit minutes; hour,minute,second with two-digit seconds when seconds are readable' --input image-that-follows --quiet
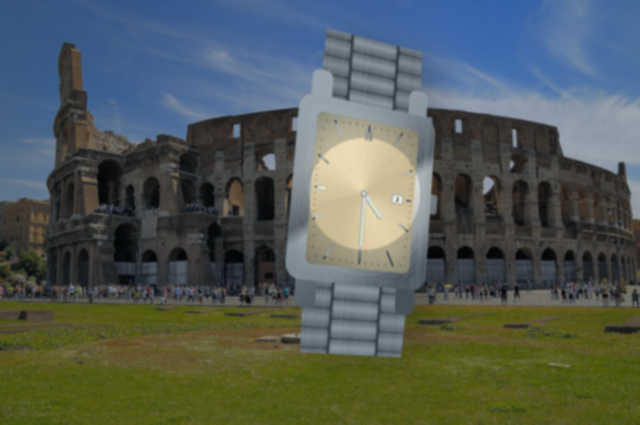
4,30
